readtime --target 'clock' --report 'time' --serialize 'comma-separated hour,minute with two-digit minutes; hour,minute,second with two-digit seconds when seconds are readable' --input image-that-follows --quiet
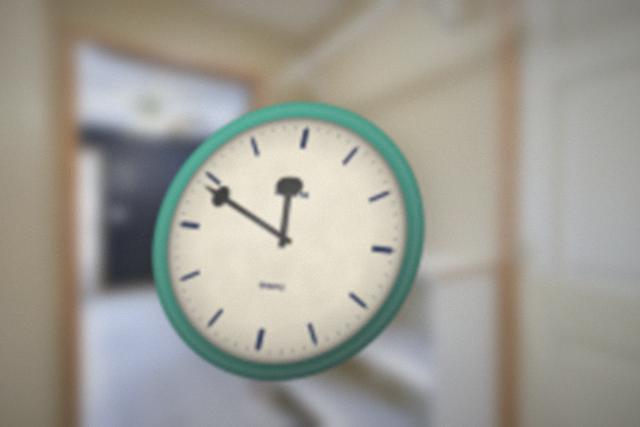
11,49
